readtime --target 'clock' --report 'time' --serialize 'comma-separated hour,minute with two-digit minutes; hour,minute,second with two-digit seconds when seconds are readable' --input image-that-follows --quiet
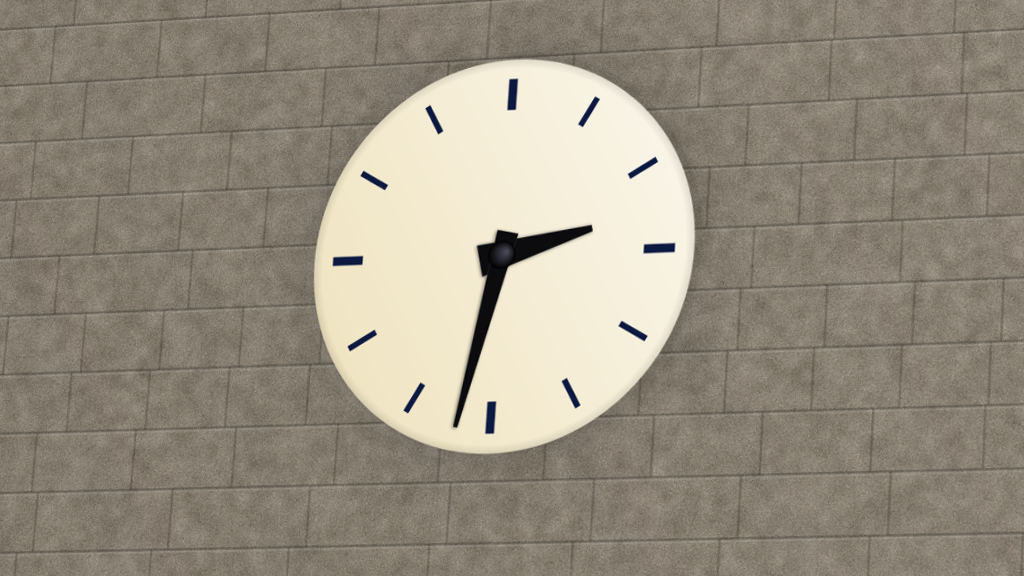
2,32
